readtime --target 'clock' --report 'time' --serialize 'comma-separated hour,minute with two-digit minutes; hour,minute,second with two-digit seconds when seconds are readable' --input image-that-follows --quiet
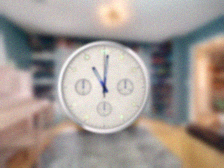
11,01
